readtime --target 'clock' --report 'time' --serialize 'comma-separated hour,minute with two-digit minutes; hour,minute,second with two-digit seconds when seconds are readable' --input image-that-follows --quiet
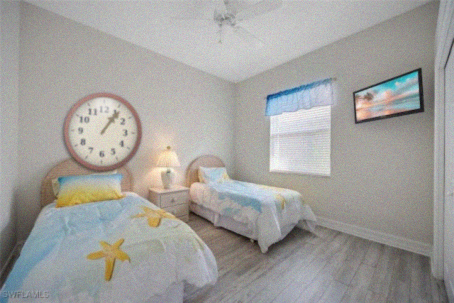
1,06
